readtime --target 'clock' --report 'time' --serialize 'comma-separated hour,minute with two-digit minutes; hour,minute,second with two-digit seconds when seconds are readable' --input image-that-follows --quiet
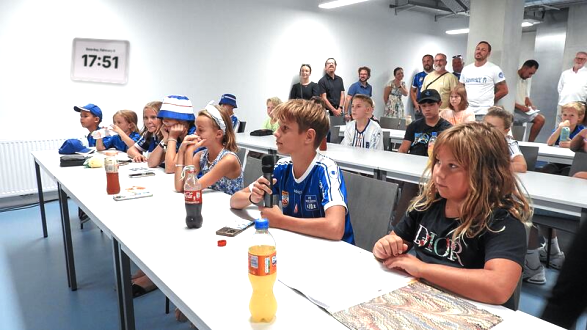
17,51
